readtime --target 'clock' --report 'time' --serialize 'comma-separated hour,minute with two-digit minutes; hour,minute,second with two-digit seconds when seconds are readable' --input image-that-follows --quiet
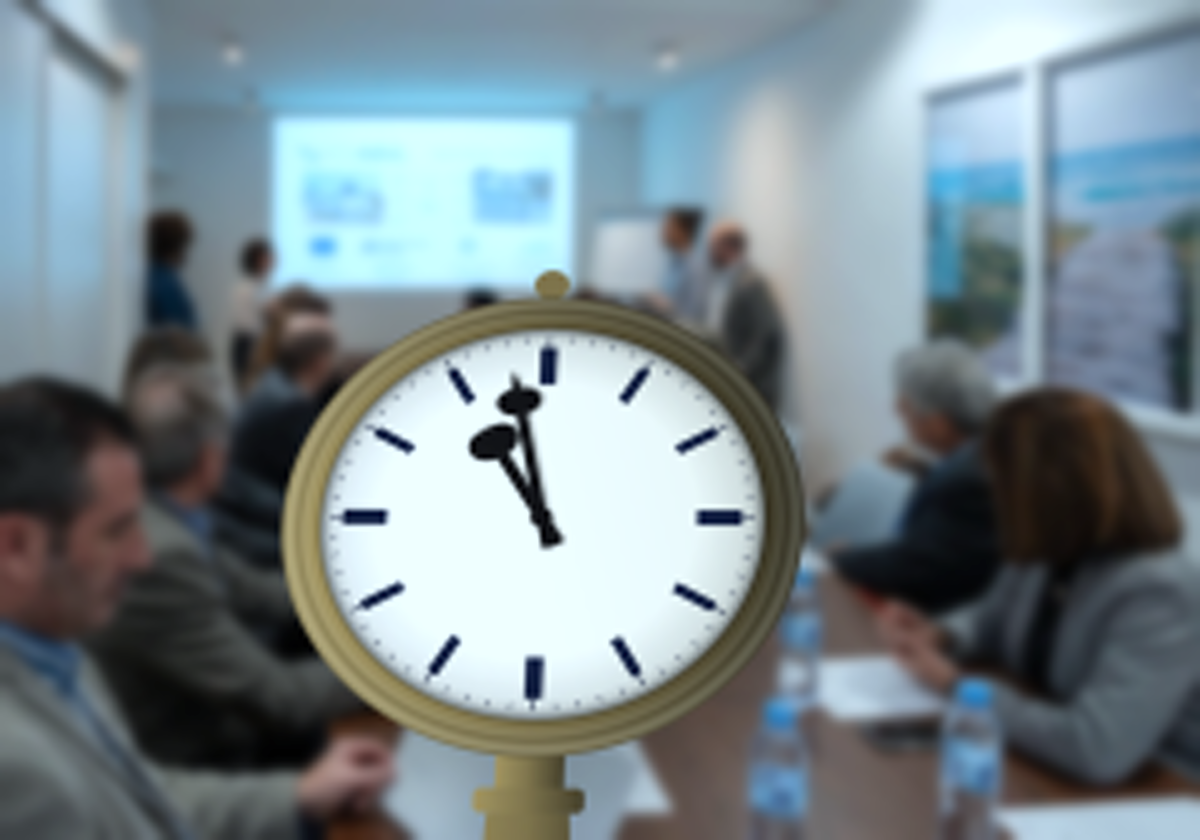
10,58
